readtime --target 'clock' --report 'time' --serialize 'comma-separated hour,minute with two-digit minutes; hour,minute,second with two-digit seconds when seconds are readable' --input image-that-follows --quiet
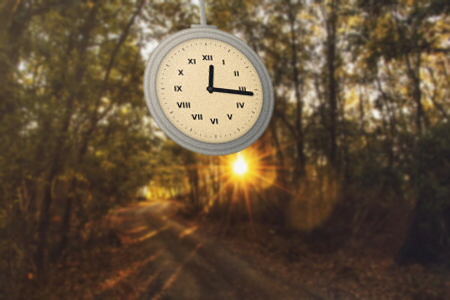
12,16
